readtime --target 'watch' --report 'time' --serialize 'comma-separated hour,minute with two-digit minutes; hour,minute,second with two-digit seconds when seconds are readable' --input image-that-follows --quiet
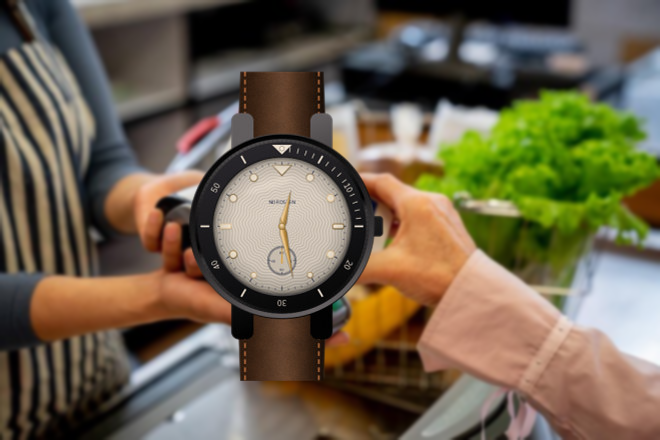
12,28
